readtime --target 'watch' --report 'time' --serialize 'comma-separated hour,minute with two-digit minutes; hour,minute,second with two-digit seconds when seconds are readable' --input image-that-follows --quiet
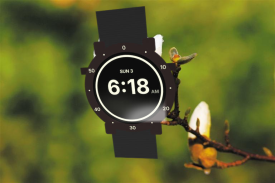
6,18
